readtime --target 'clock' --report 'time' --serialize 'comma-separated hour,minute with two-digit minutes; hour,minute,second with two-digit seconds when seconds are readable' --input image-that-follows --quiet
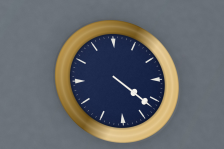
4,22
